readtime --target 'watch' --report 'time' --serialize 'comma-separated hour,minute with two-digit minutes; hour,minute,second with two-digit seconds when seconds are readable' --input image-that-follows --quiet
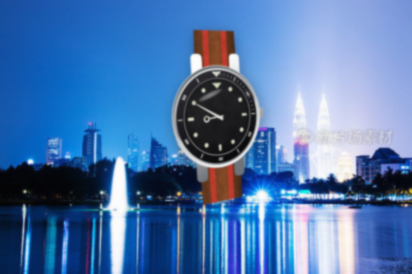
8,50
